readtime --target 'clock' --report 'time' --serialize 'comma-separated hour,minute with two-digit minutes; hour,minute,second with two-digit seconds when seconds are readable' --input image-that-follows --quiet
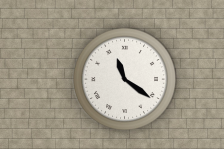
11,21
